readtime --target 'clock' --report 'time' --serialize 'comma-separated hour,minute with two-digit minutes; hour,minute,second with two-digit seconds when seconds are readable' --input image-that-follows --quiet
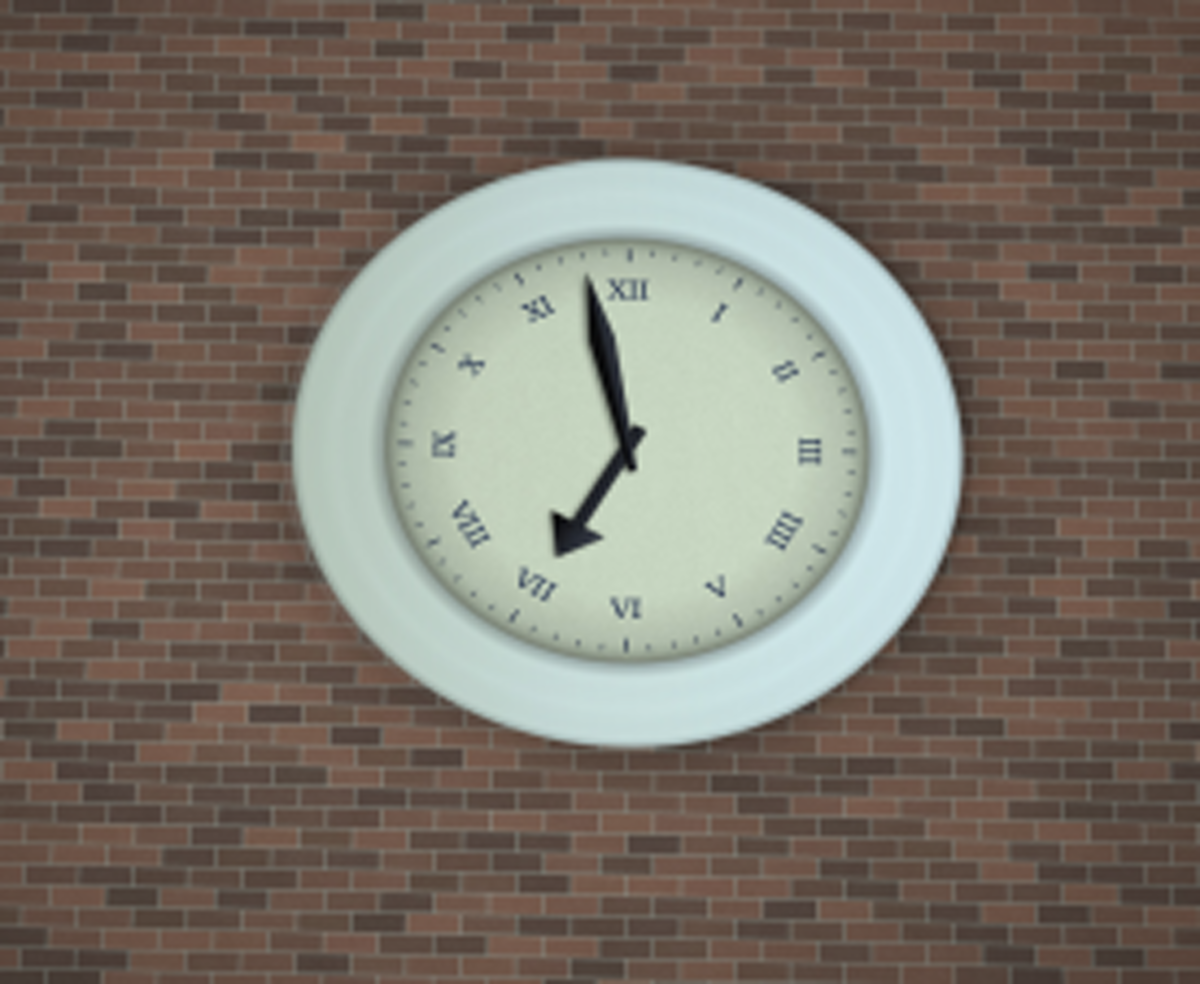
6,58
